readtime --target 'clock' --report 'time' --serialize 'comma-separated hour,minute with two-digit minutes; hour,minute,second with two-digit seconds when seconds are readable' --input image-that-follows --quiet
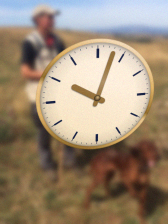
10,03
